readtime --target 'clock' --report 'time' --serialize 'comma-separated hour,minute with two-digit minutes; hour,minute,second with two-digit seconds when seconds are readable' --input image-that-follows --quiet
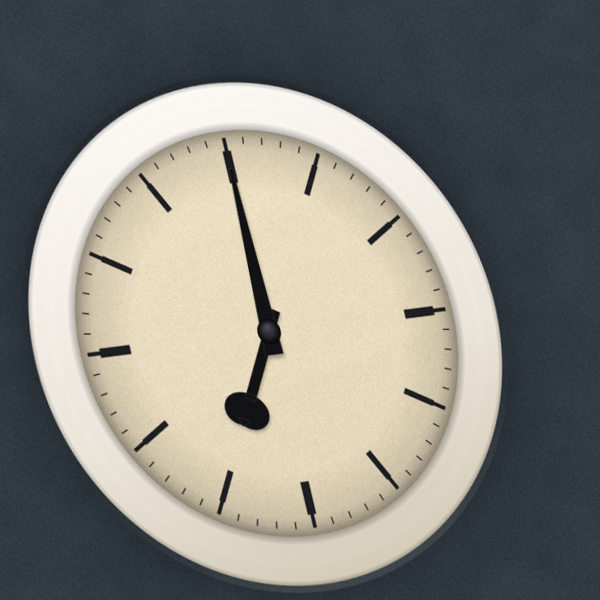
7,00
